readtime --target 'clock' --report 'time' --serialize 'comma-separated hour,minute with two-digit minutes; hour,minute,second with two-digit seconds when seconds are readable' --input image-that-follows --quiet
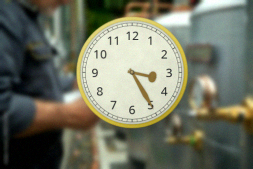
3,25
